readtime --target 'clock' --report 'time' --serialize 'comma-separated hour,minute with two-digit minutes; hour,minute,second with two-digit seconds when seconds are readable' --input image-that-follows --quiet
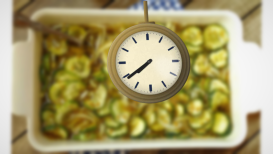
7,39
